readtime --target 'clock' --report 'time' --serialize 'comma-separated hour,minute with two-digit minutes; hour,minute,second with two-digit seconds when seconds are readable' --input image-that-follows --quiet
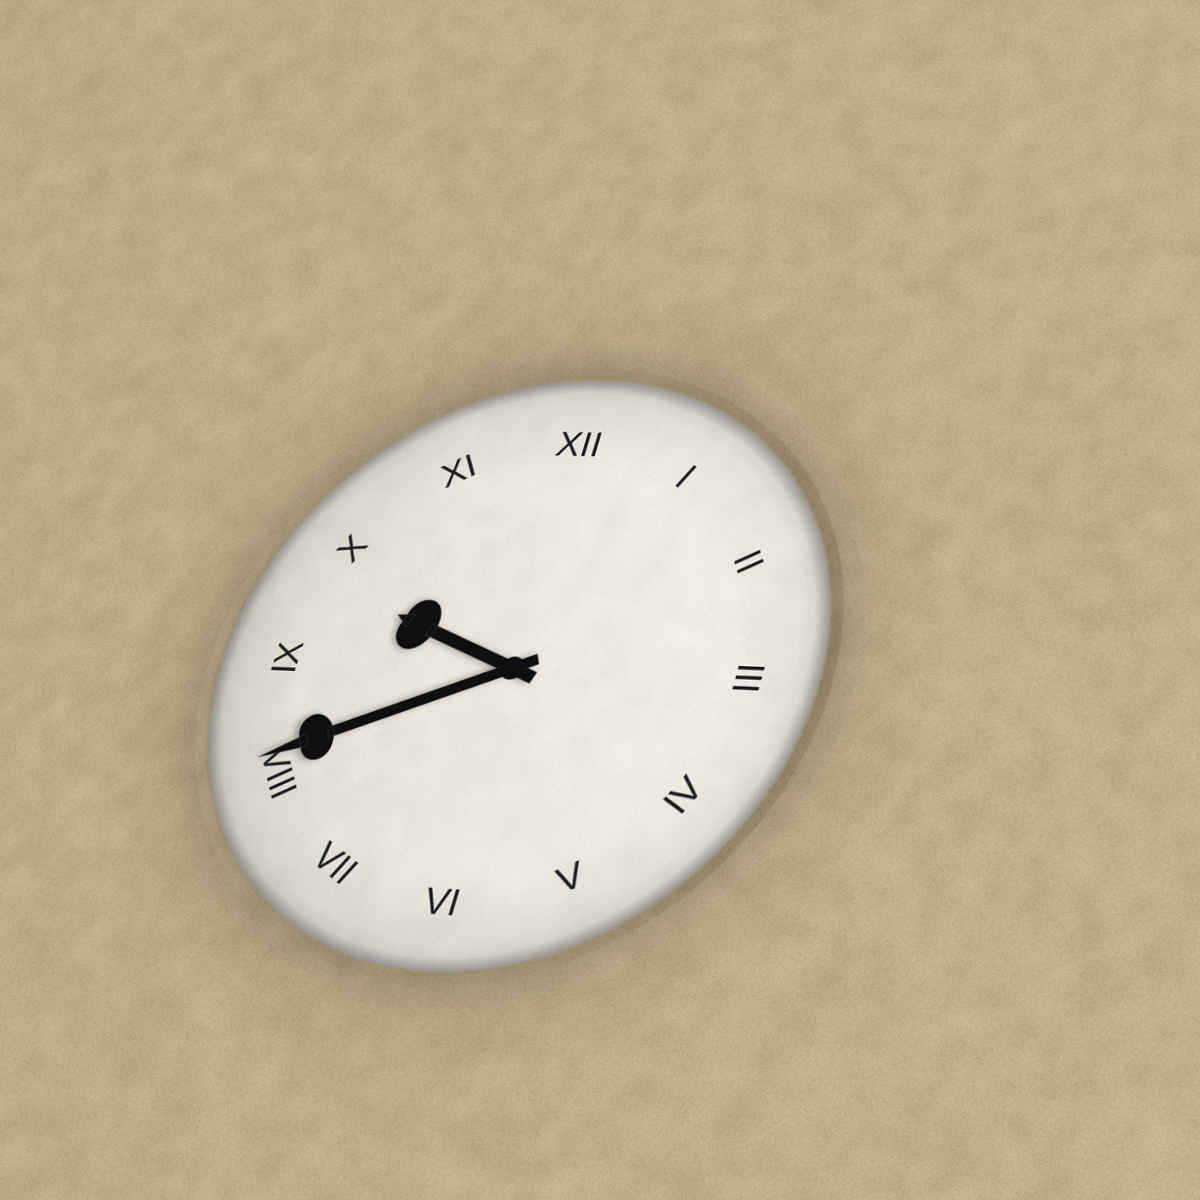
9,41
